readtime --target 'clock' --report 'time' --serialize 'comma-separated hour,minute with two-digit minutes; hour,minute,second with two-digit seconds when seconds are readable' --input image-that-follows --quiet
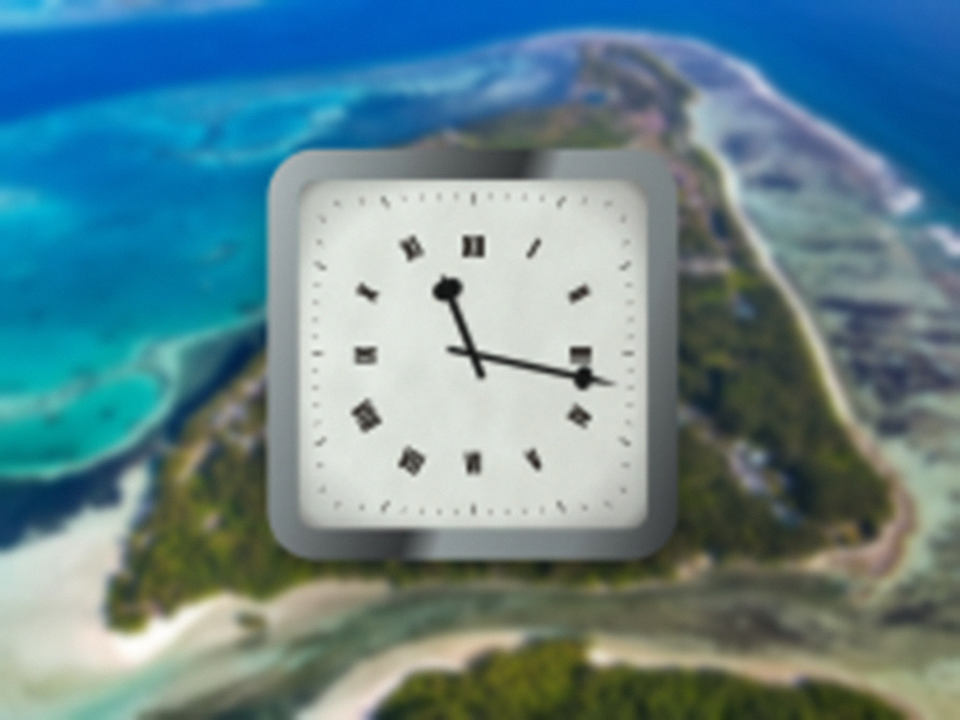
11,17
